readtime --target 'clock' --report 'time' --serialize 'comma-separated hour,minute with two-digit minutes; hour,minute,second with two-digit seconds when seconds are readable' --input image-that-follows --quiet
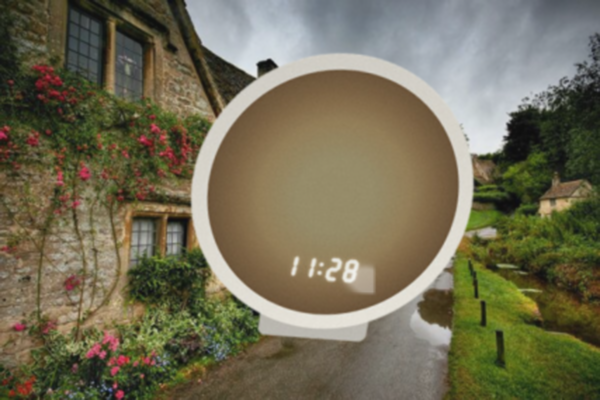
11,28
